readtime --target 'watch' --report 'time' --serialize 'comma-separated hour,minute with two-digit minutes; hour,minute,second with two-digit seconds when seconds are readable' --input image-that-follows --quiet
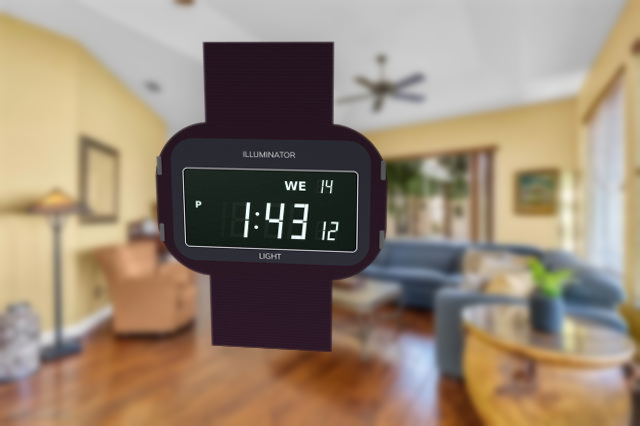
1,43,12
